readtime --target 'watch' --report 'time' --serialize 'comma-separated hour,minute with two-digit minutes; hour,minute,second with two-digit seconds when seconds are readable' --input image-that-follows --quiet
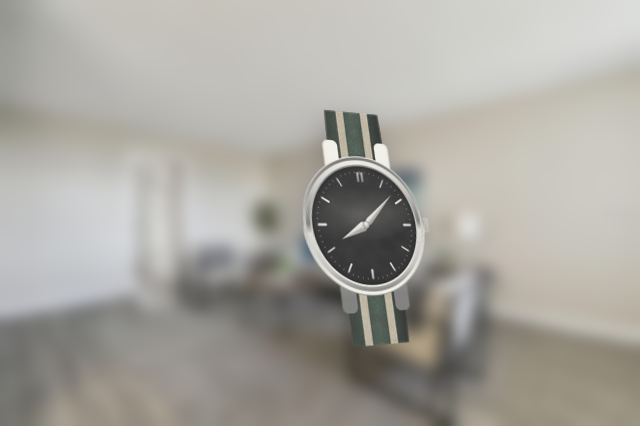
8,08
